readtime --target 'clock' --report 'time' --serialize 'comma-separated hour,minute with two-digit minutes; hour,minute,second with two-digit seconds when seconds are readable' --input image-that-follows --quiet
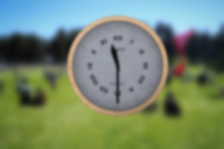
11,30
